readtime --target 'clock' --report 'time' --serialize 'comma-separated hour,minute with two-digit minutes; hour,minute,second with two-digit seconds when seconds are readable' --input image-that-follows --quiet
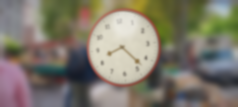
8,23
